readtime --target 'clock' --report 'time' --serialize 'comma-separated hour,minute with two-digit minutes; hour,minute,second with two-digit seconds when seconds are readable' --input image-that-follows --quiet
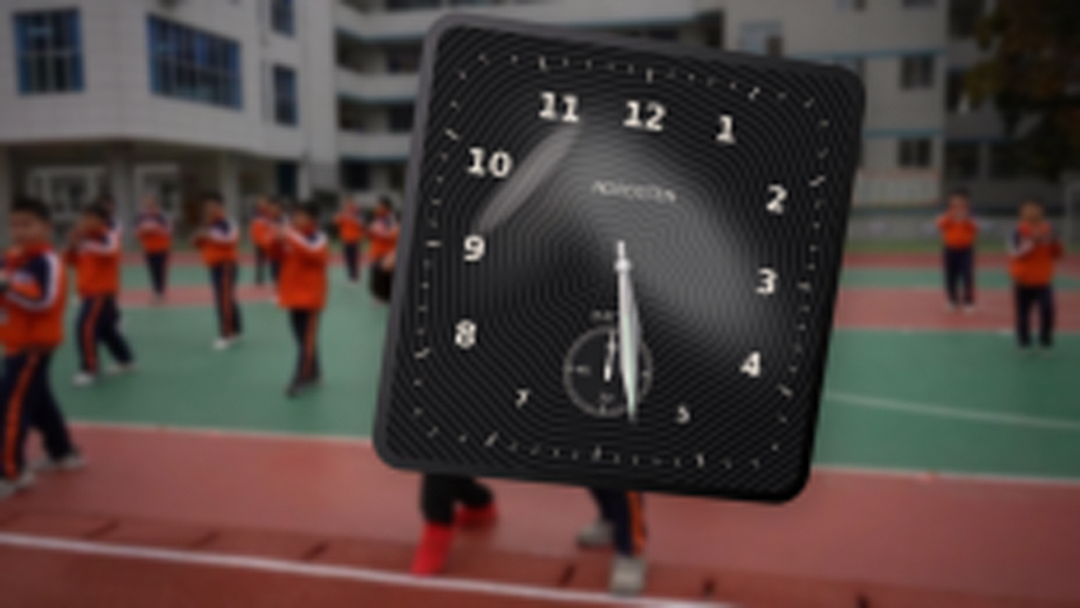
5,28
